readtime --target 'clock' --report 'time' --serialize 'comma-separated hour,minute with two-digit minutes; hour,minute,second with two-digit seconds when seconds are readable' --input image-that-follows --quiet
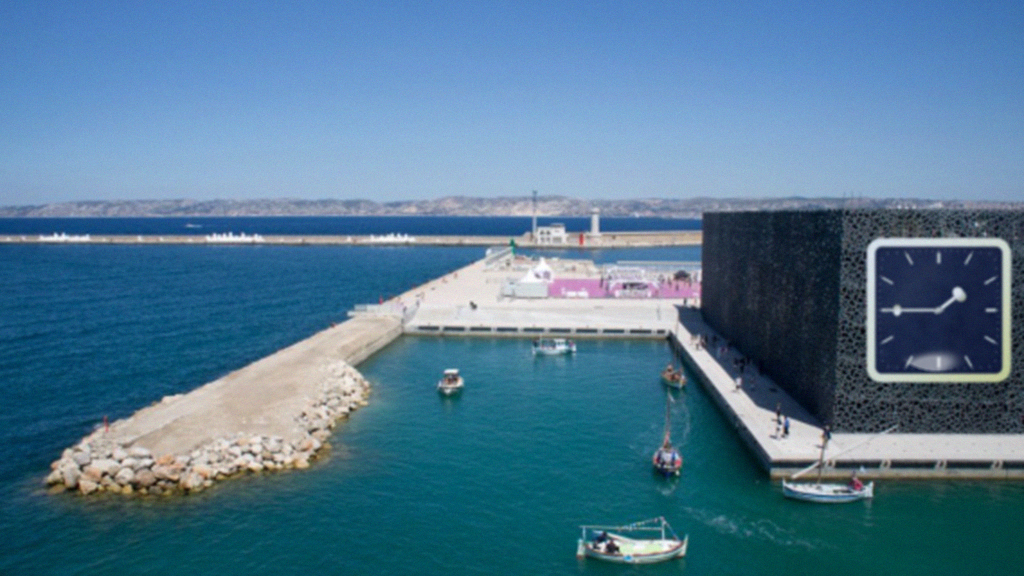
1,45
